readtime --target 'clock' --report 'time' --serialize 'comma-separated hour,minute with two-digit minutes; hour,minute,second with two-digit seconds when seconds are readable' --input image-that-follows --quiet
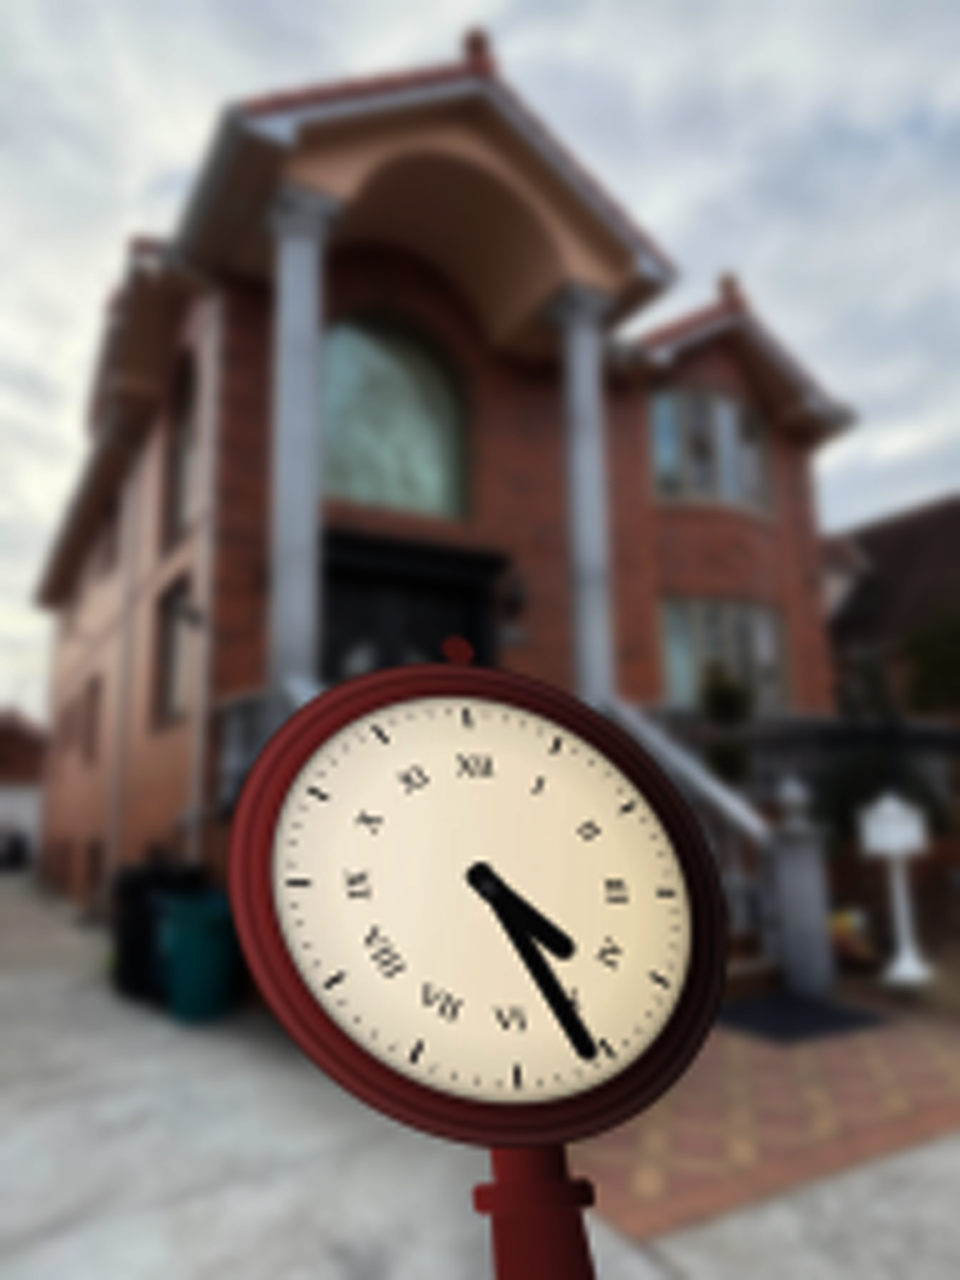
4,26
